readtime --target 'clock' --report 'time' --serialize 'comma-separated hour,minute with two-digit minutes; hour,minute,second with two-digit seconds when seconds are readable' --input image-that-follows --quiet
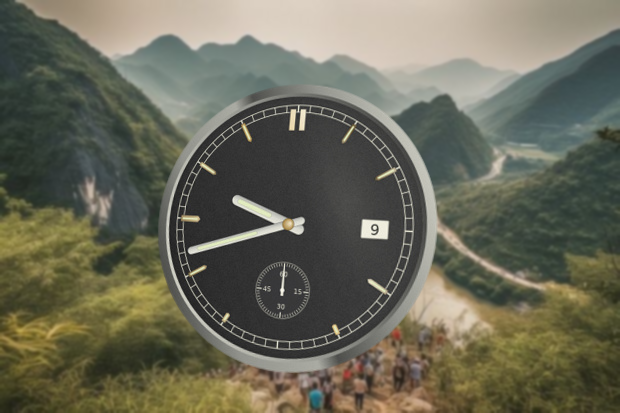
9,42
